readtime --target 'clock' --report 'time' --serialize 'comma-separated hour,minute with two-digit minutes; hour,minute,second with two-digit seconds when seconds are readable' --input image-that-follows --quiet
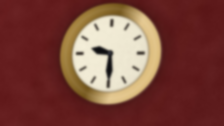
9,30
